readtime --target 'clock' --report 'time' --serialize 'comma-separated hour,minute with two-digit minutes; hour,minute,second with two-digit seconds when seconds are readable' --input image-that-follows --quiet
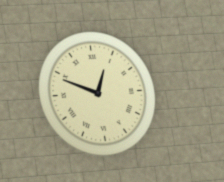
12,49
